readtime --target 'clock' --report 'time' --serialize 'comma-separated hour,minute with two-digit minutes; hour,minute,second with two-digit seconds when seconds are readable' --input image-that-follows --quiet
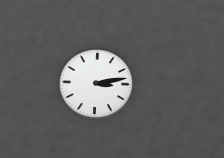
3,13
